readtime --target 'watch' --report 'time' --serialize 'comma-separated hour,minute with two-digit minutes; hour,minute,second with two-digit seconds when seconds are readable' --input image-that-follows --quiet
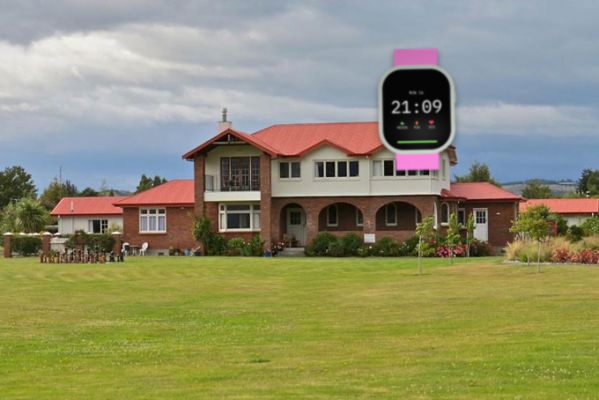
21,09
